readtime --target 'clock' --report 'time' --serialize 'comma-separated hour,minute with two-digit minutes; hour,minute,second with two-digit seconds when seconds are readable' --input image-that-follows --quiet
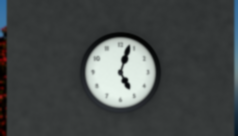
5,03
